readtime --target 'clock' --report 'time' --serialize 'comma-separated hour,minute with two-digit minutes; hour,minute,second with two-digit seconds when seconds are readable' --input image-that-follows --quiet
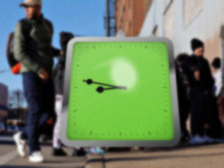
8,47
